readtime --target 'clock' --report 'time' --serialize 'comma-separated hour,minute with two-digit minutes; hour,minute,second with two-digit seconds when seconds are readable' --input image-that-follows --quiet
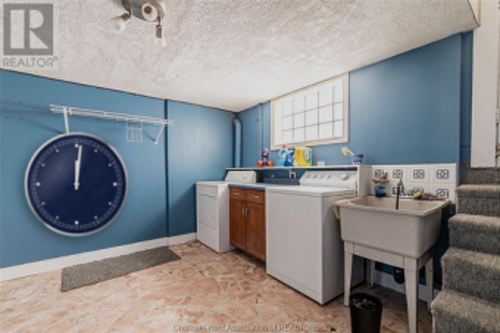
12,01
